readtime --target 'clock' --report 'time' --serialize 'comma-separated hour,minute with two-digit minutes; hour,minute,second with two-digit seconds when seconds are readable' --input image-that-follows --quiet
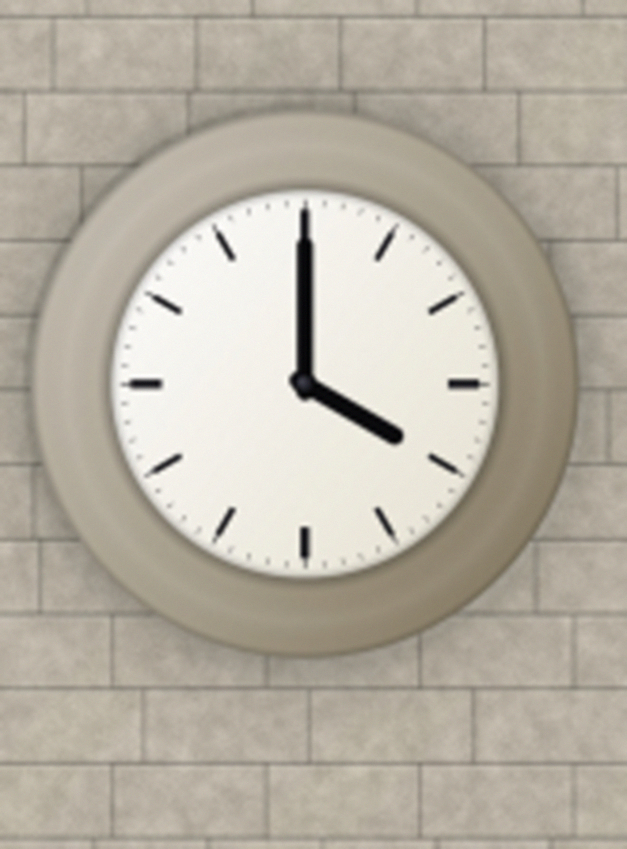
4,00
